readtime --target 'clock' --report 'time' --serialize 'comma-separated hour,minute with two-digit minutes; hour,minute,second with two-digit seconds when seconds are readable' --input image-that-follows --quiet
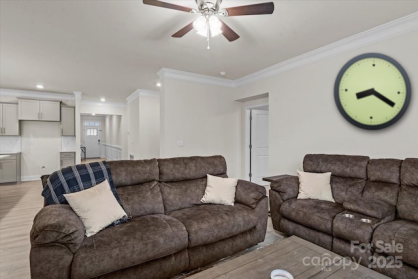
8,20
